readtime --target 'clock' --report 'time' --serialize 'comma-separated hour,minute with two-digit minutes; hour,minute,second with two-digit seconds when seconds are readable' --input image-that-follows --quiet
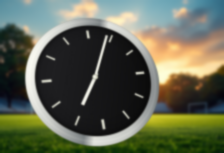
7,04
